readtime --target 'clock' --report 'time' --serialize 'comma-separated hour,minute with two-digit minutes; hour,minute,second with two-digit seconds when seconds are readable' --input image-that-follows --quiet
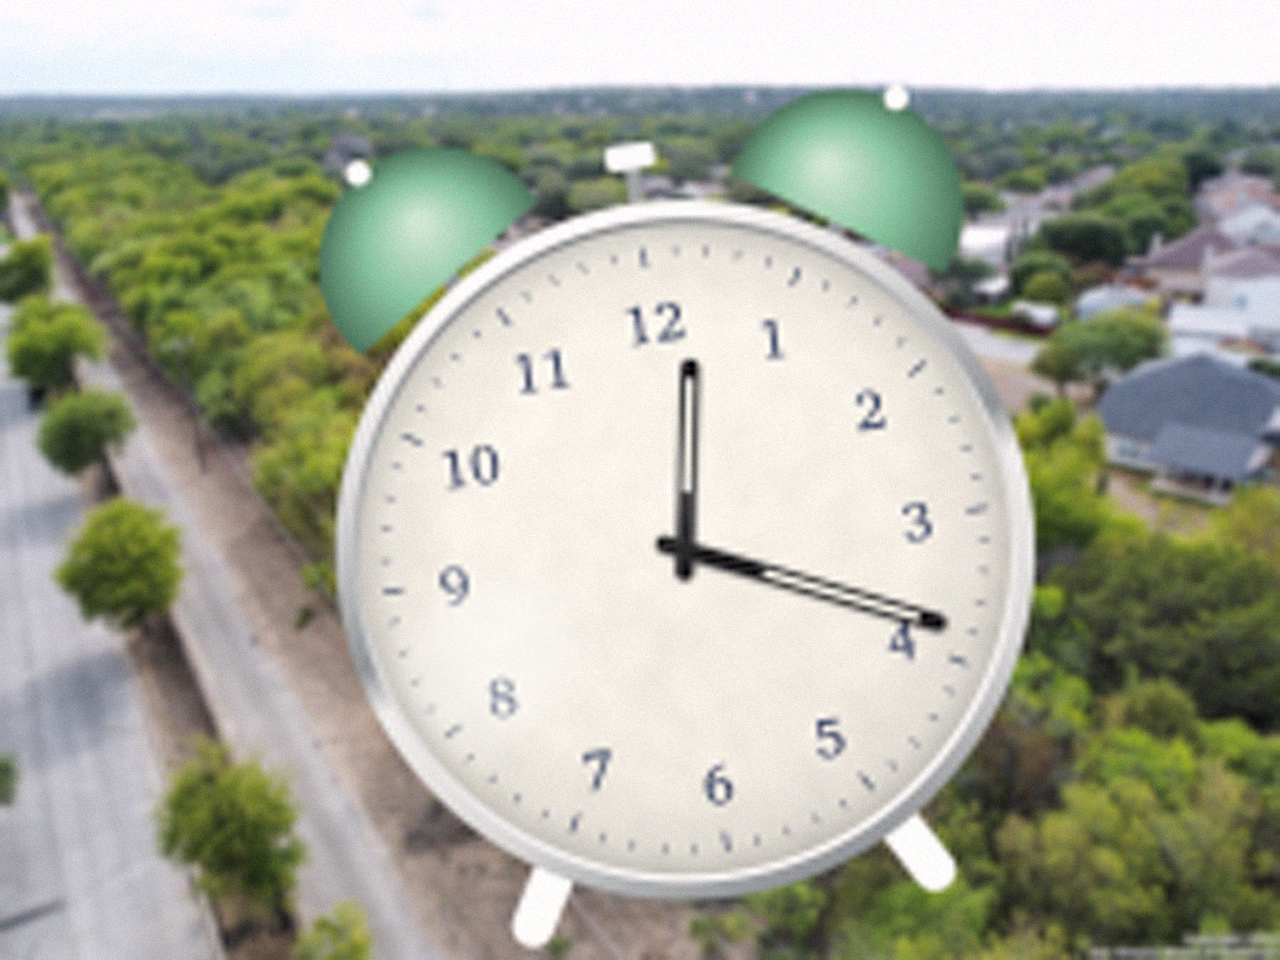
12,19
